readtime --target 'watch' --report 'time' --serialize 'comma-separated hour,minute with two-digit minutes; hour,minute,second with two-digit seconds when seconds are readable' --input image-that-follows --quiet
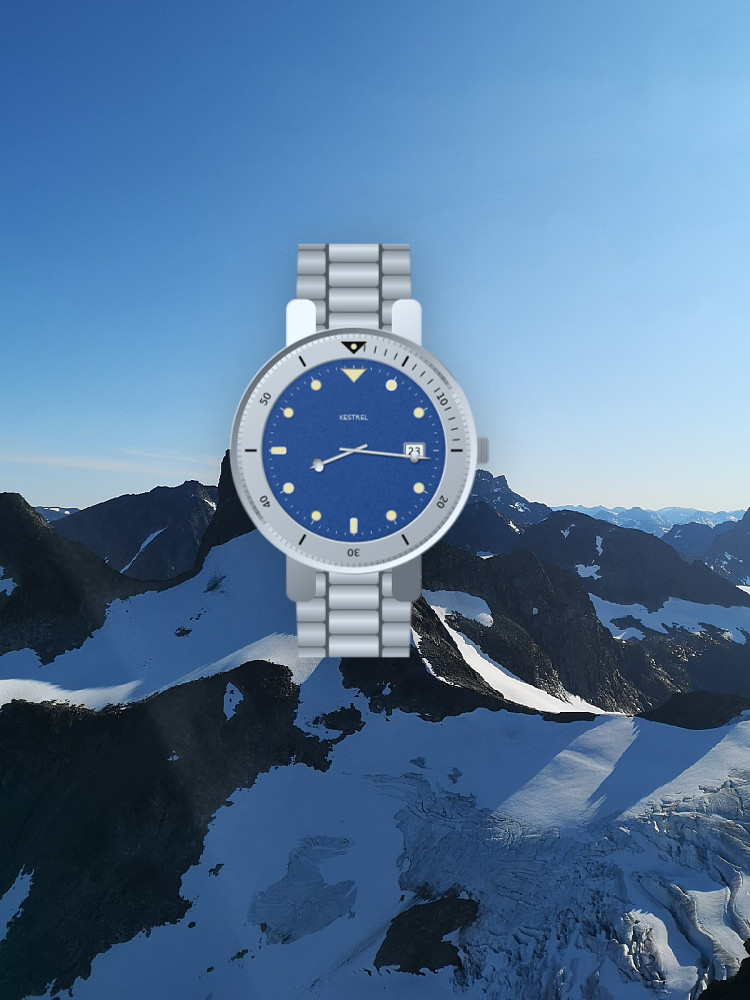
8,16
